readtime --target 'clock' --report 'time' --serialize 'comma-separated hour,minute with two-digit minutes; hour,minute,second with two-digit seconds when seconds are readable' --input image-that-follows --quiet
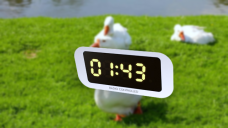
1,43
